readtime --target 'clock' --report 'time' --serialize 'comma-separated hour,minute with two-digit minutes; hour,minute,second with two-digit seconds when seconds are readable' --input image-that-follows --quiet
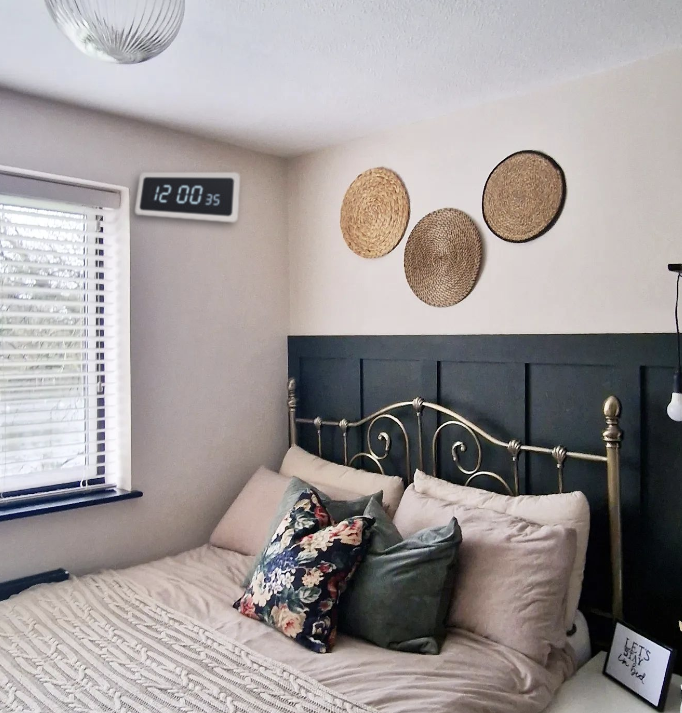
12,00,35
